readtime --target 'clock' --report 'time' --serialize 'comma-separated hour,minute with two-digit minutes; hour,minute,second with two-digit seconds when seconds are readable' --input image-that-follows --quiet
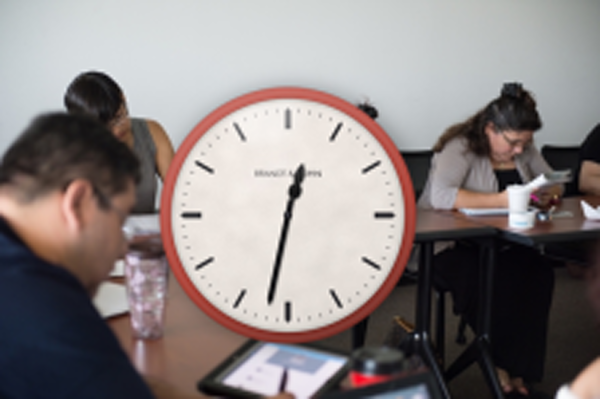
12,32
